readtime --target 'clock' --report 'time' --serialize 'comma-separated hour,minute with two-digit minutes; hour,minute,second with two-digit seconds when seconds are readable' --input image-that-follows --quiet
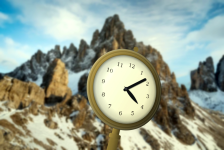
4,08
